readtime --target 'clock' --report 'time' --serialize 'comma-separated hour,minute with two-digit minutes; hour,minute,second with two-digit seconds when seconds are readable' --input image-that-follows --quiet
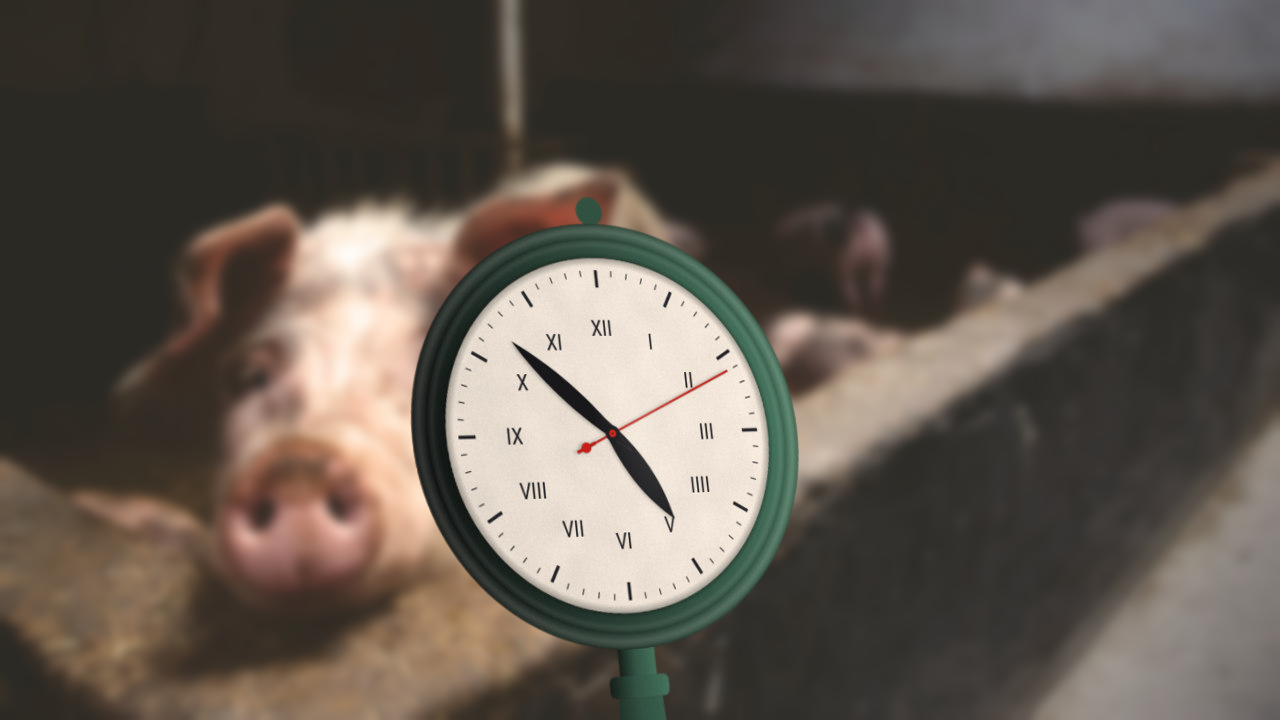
4,52,11
